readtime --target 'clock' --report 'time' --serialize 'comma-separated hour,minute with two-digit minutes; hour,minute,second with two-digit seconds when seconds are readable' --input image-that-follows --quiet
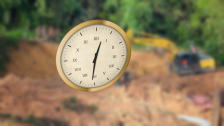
12,31
